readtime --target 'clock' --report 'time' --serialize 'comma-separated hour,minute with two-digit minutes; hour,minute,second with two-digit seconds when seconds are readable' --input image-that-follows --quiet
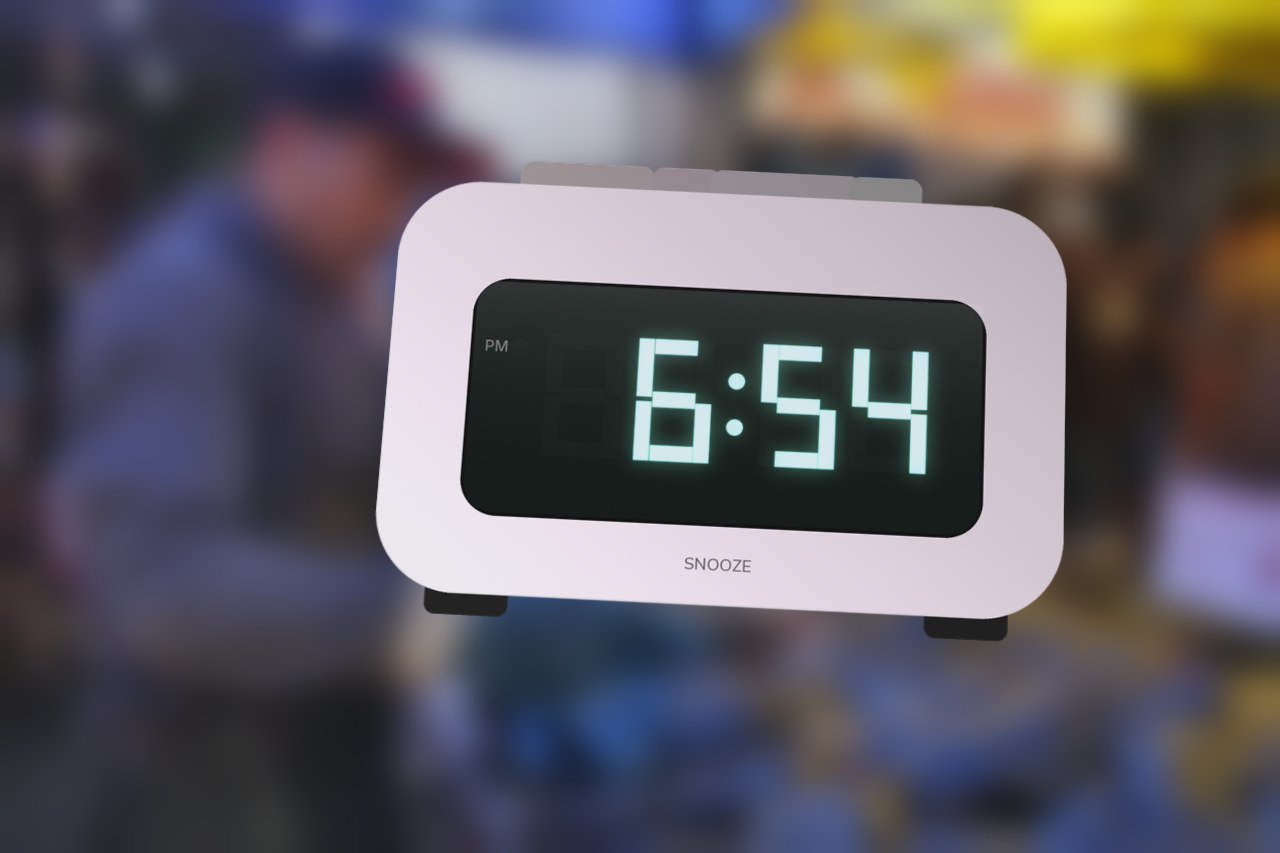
6,54
